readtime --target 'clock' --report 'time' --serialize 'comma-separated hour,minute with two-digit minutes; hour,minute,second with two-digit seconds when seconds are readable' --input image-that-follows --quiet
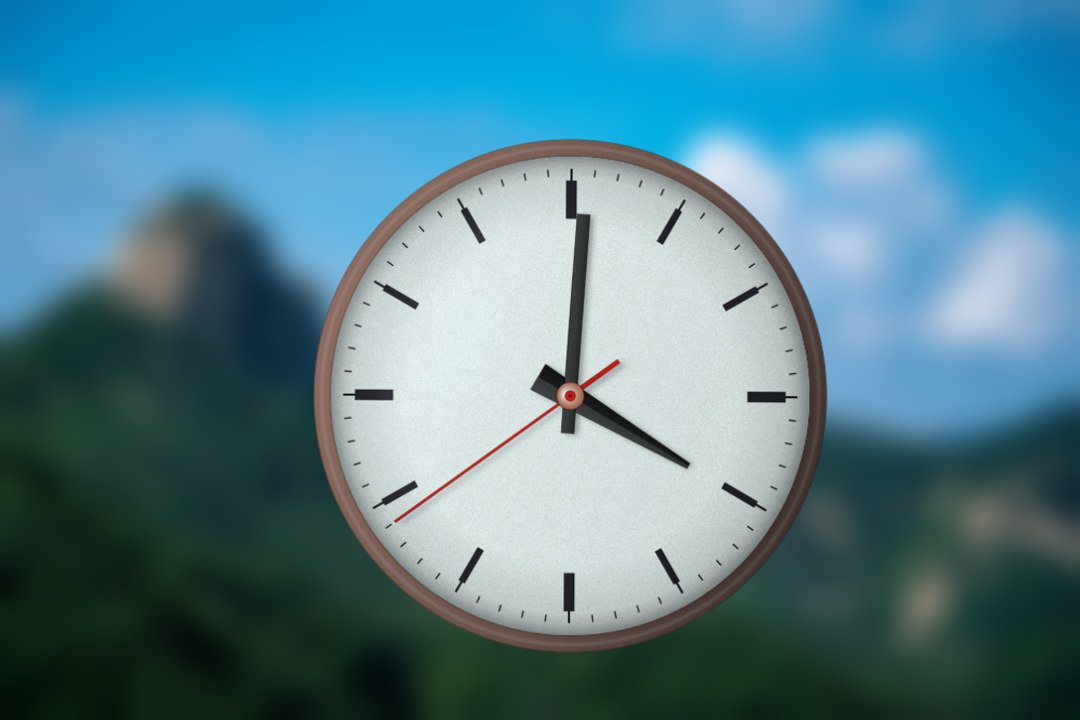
4,00,39
